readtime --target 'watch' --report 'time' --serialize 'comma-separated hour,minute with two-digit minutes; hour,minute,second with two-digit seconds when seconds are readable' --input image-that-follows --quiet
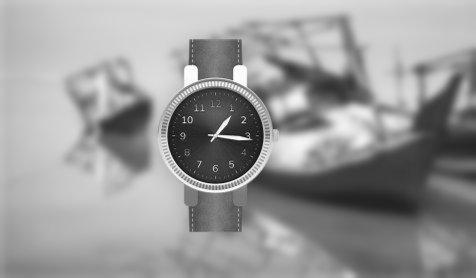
1,16
